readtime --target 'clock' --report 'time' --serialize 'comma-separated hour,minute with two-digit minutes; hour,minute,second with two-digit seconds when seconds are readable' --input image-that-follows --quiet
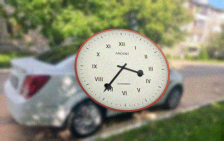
3,36
